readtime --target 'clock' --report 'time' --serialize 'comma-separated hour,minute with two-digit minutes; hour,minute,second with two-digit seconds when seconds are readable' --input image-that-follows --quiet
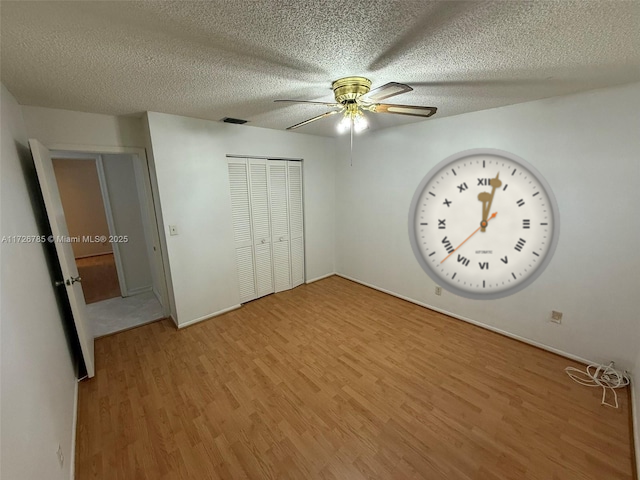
12,02,38
